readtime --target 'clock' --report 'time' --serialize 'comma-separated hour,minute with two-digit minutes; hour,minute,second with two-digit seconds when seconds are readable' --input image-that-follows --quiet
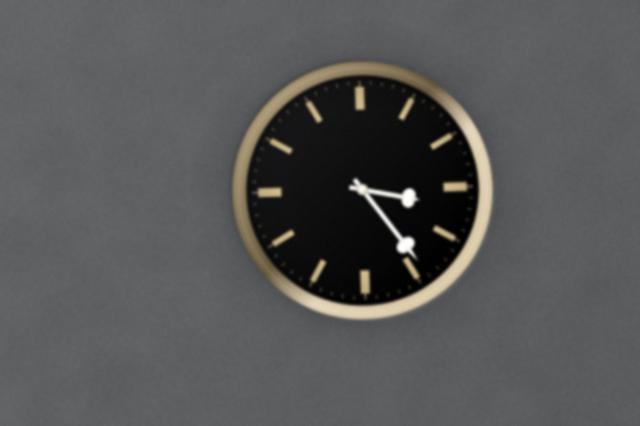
3,24
